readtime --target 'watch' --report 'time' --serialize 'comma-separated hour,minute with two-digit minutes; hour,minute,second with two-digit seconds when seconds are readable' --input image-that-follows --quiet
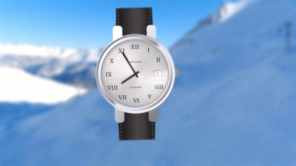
7,55
